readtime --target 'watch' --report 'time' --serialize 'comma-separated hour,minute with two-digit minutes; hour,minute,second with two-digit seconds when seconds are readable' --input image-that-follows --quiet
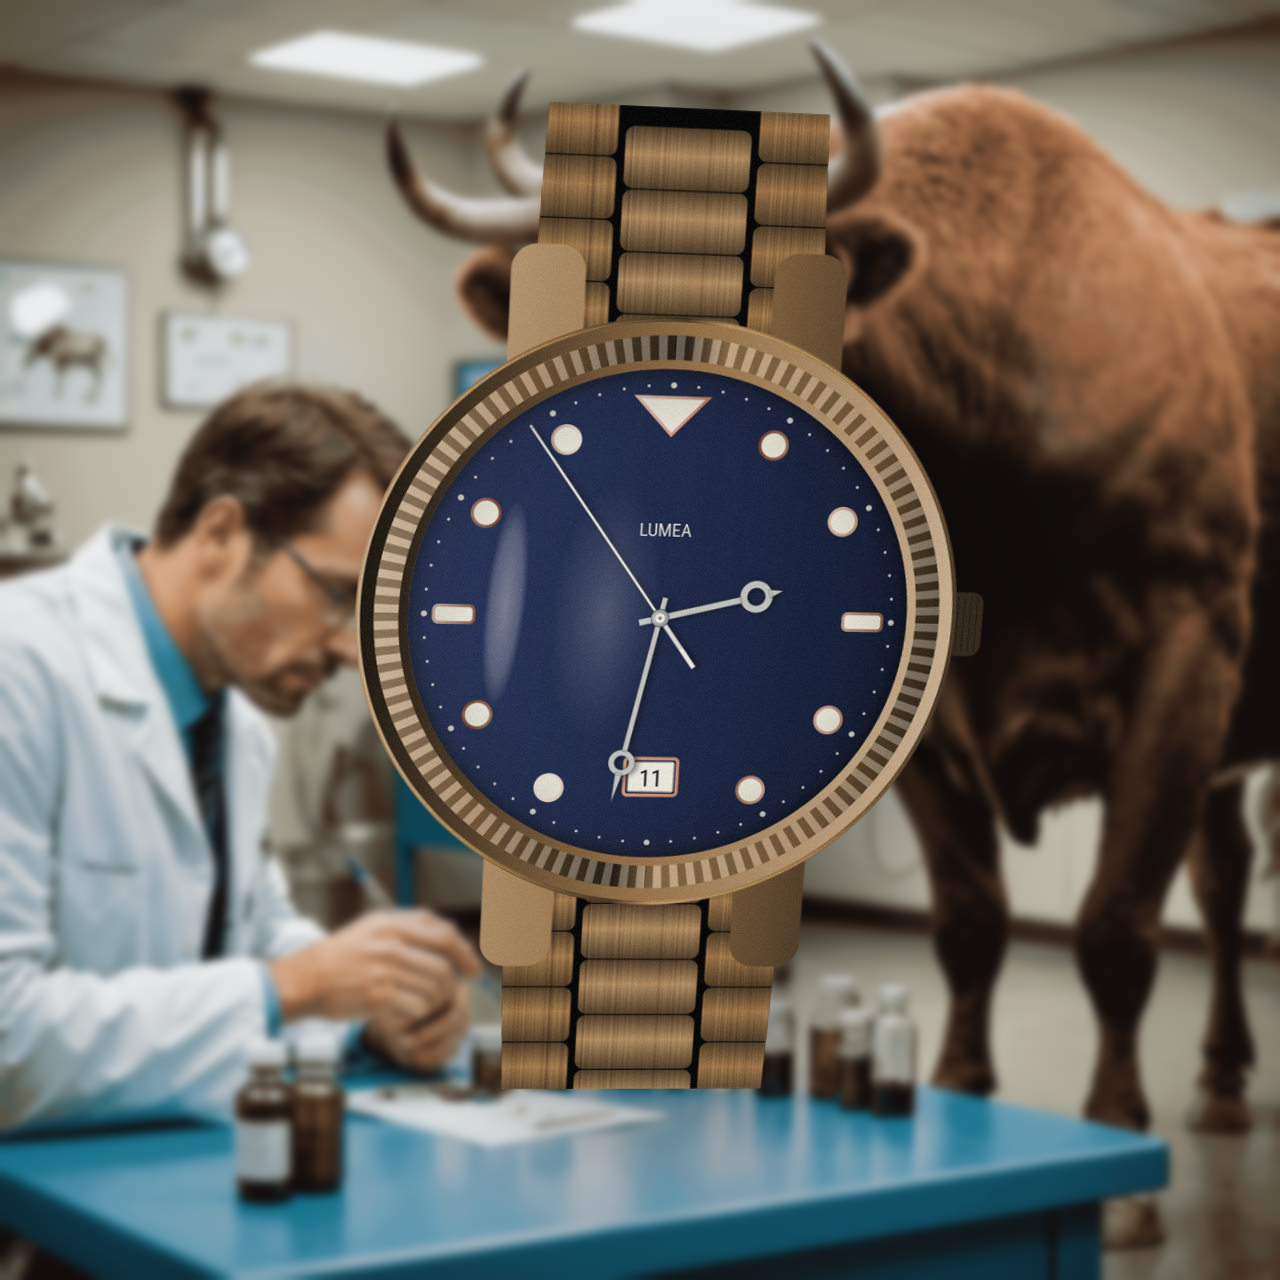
2,31,54
